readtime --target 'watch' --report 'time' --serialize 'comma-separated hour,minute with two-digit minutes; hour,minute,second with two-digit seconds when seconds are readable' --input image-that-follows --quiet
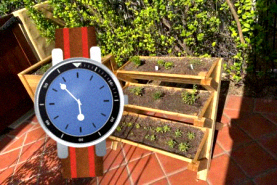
5,53
